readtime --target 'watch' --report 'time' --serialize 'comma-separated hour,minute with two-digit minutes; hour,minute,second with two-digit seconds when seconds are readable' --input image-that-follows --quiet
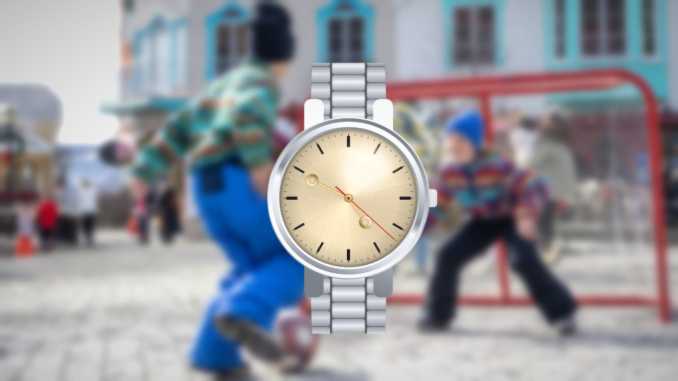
4,49,22
